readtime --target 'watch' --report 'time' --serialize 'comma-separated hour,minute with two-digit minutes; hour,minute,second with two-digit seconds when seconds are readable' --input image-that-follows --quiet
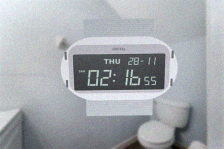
2,16,55
